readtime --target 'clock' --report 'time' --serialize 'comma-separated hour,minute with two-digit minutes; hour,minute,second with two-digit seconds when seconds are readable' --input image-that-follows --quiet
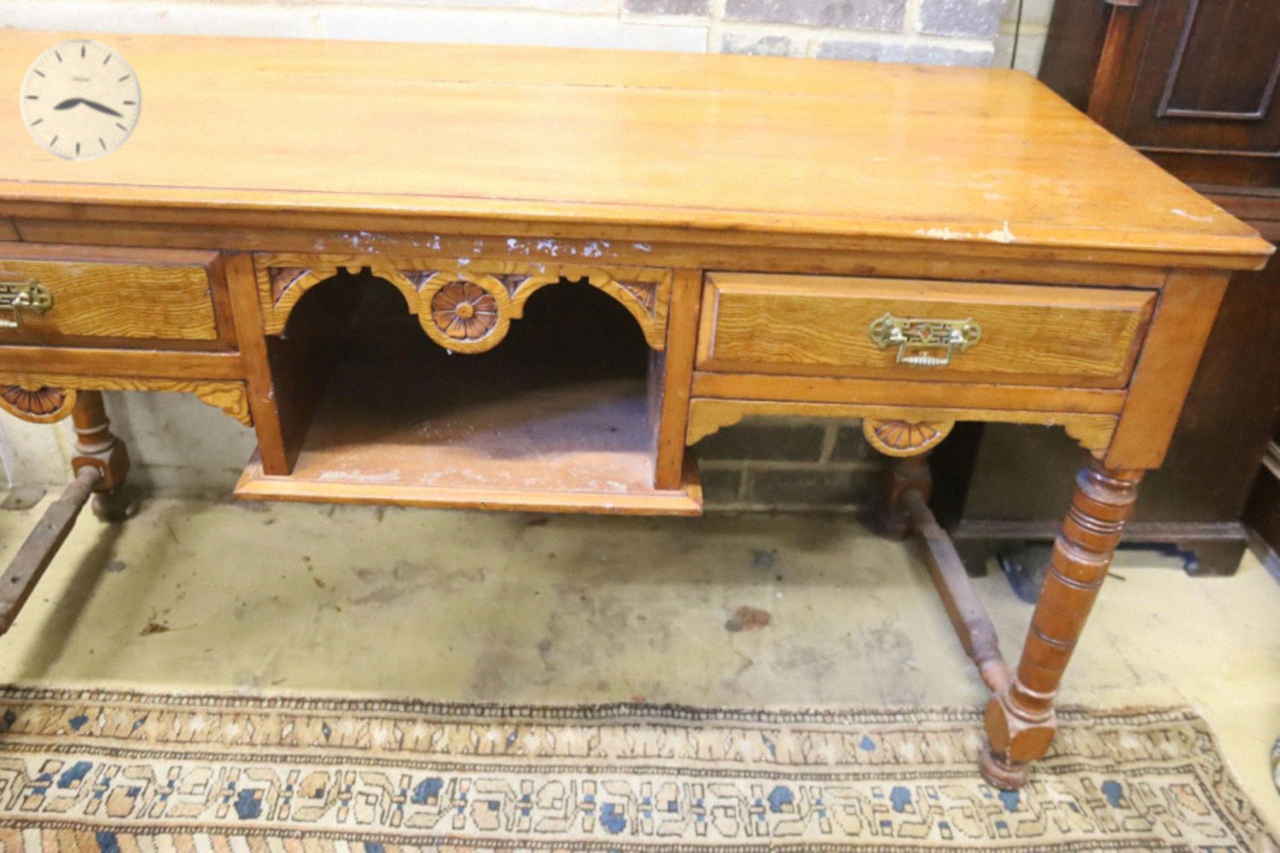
8,18
